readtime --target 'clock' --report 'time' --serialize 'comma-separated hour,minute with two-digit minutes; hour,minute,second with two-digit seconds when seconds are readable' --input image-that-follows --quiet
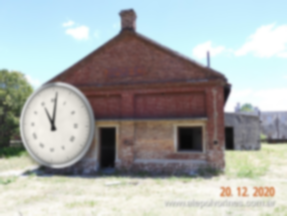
11,01
